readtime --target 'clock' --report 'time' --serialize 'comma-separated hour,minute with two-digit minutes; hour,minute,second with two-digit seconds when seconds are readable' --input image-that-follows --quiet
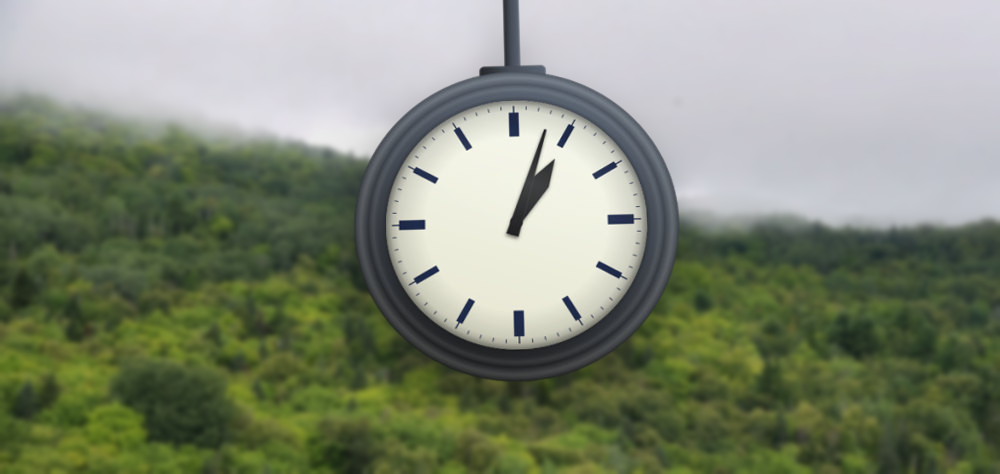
1,03
